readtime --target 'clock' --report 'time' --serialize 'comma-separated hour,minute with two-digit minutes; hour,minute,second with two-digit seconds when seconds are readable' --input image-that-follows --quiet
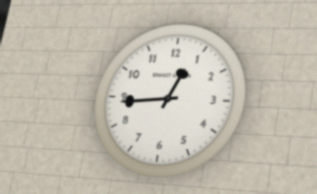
12,44
